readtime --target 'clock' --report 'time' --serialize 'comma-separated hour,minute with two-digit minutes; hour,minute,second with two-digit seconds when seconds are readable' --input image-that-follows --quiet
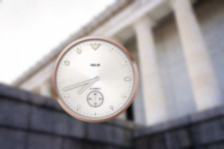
7,42
